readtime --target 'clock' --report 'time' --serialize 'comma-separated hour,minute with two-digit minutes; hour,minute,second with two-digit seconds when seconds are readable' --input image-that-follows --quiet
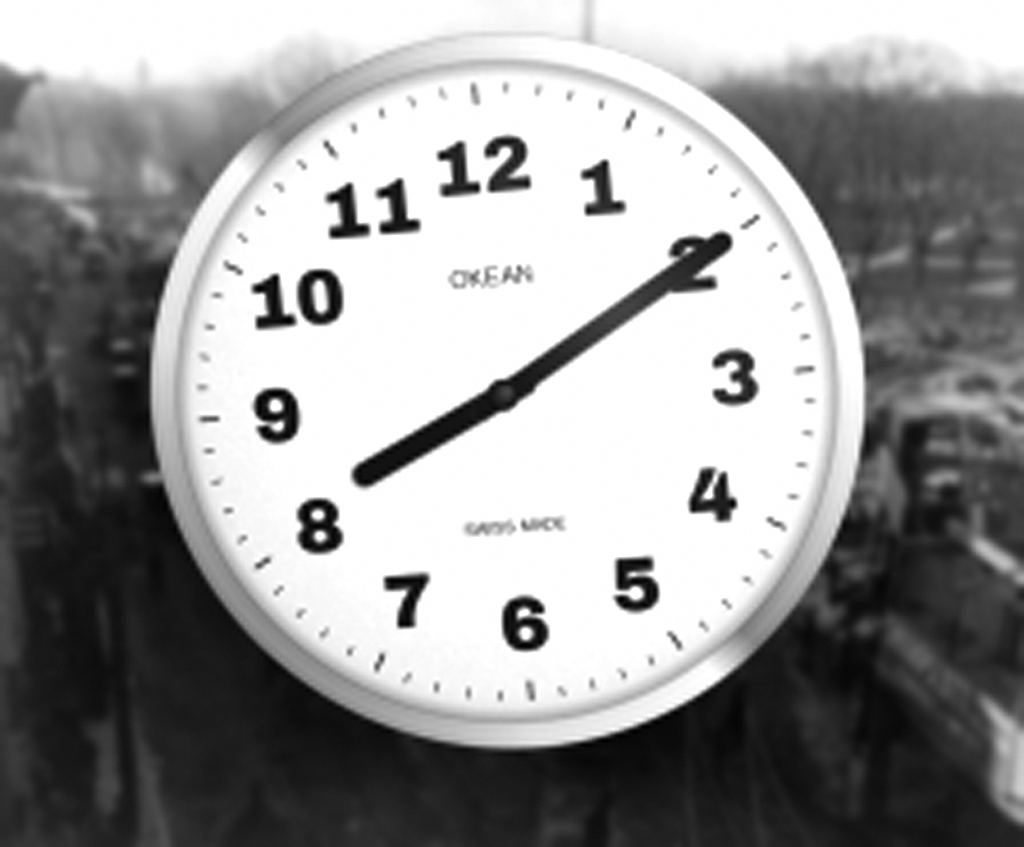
8,10
